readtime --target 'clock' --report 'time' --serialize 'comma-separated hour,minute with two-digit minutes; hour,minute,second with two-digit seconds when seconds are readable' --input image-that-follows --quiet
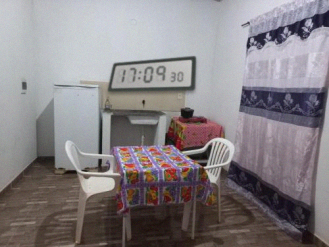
17,09,30
